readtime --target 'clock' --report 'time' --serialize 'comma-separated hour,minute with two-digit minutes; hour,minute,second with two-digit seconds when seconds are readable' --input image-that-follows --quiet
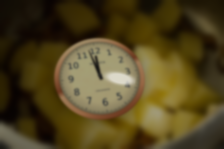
11,58
